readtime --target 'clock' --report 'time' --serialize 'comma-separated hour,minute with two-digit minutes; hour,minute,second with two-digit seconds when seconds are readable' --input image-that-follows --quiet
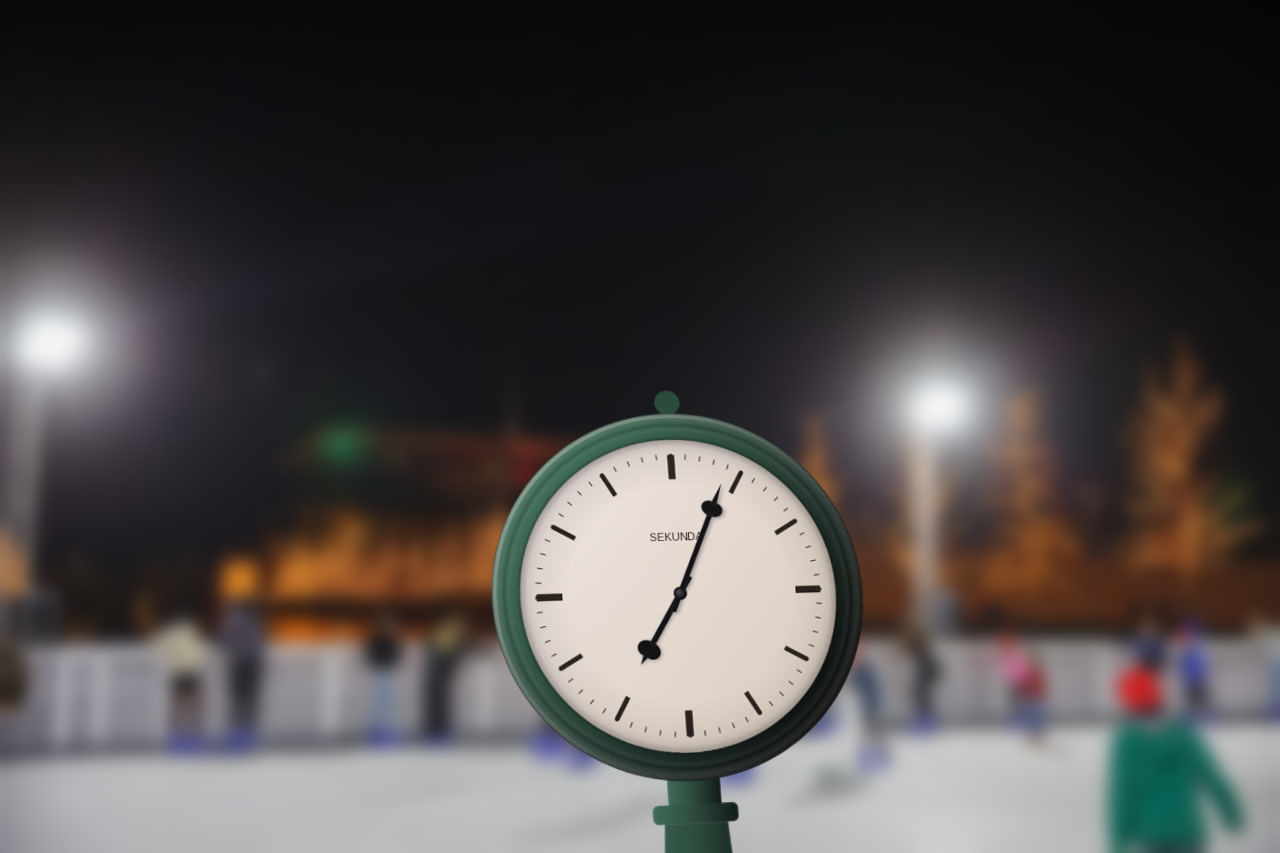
7,04
